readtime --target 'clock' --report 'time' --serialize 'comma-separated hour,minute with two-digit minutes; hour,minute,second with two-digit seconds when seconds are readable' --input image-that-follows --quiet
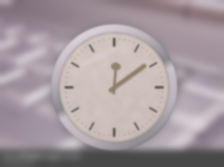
12,09
